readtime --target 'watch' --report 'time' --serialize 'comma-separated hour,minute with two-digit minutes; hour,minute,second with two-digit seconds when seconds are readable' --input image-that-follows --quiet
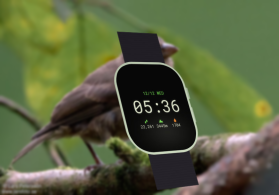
5,36
